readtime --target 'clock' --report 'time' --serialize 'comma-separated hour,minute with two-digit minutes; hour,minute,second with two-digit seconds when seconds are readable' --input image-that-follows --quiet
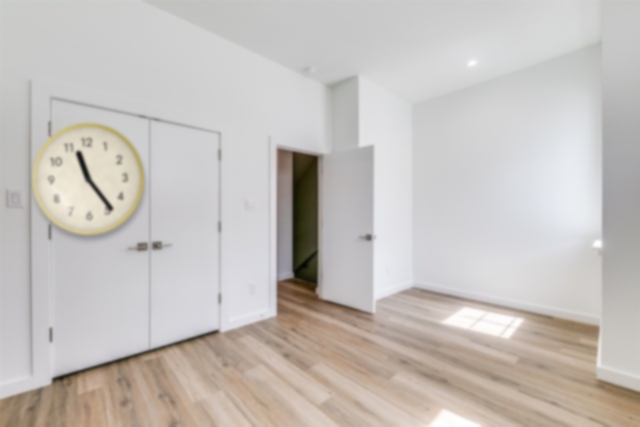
11,24
